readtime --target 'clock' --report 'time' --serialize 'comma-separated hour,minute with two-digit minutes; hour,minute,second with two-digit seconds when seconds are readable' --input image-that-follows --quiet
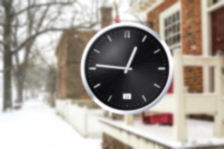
12,46
